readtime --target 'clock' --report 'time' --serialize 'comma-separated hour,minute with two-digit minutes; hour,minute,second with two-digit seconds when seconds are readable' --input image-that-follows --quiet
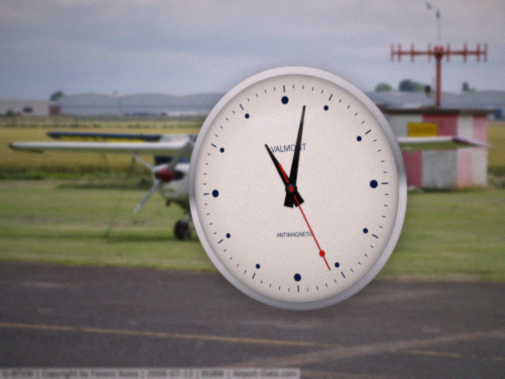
11,02,26
